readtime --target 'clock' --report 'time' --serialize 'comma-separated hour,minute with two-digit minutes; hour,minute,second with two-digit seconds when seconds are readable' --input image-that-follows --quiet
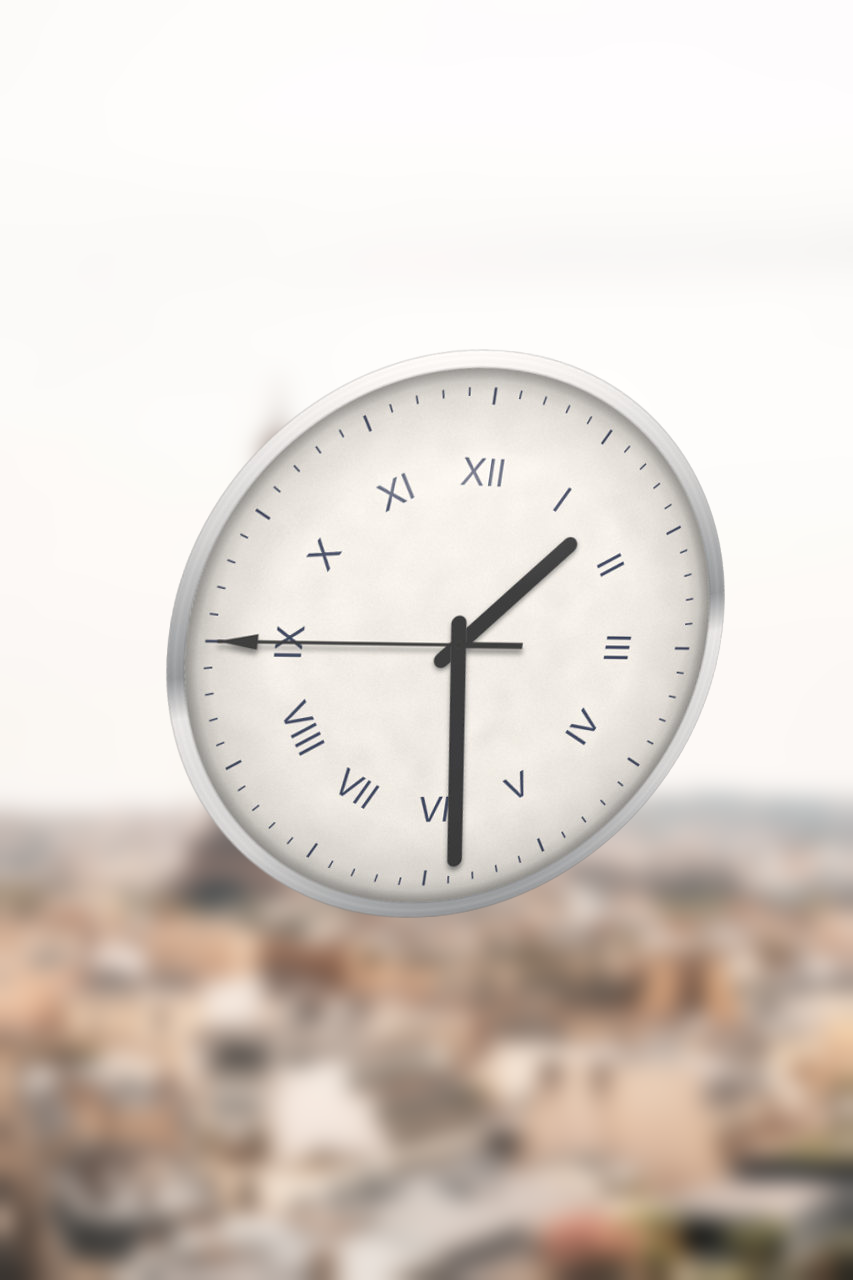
1,28,45
